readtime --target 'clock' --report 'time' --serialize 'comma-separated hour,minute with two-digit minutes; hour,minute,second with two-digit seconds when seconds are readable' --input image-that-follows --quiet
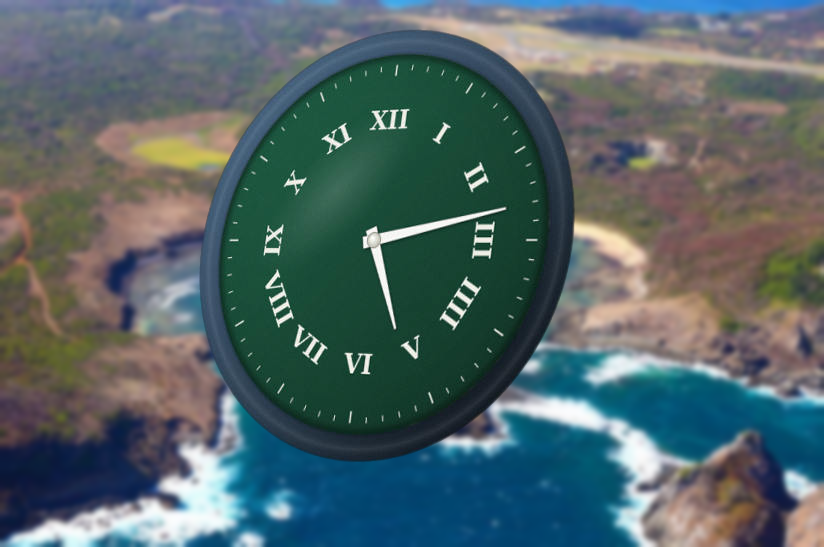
5,13
